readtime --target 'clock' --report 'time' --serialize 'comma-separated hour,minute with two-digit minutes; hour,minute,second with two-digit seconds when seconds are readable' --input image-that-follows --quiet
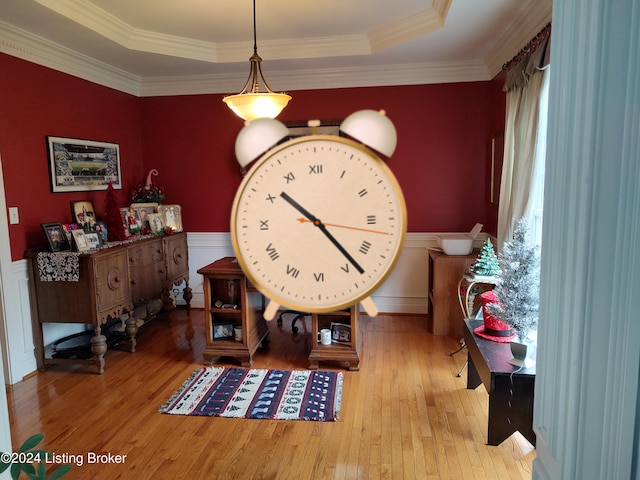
10,23,17
